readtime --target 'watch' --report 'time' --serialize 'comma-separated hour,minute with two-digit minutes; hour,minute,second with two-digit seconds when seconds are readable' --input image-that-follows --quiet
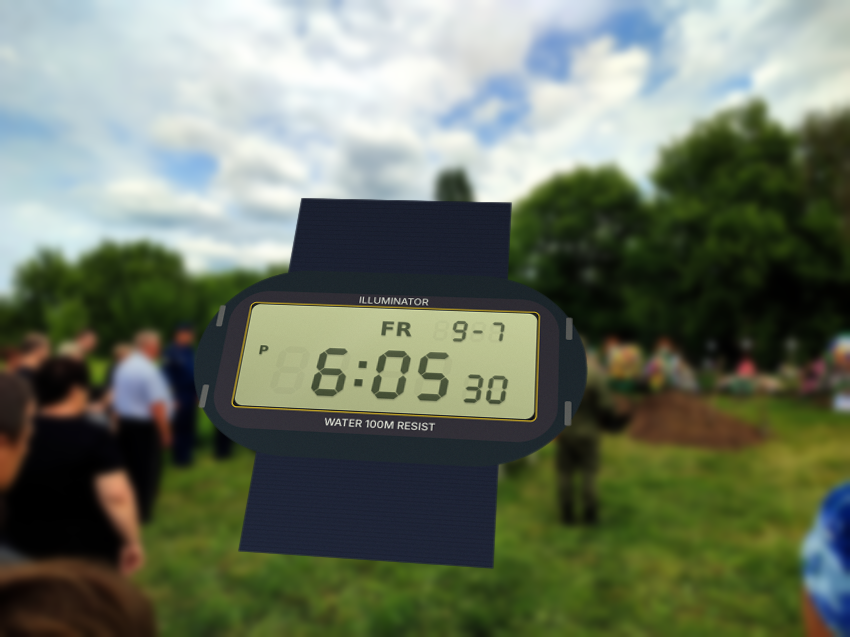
6,05,30
